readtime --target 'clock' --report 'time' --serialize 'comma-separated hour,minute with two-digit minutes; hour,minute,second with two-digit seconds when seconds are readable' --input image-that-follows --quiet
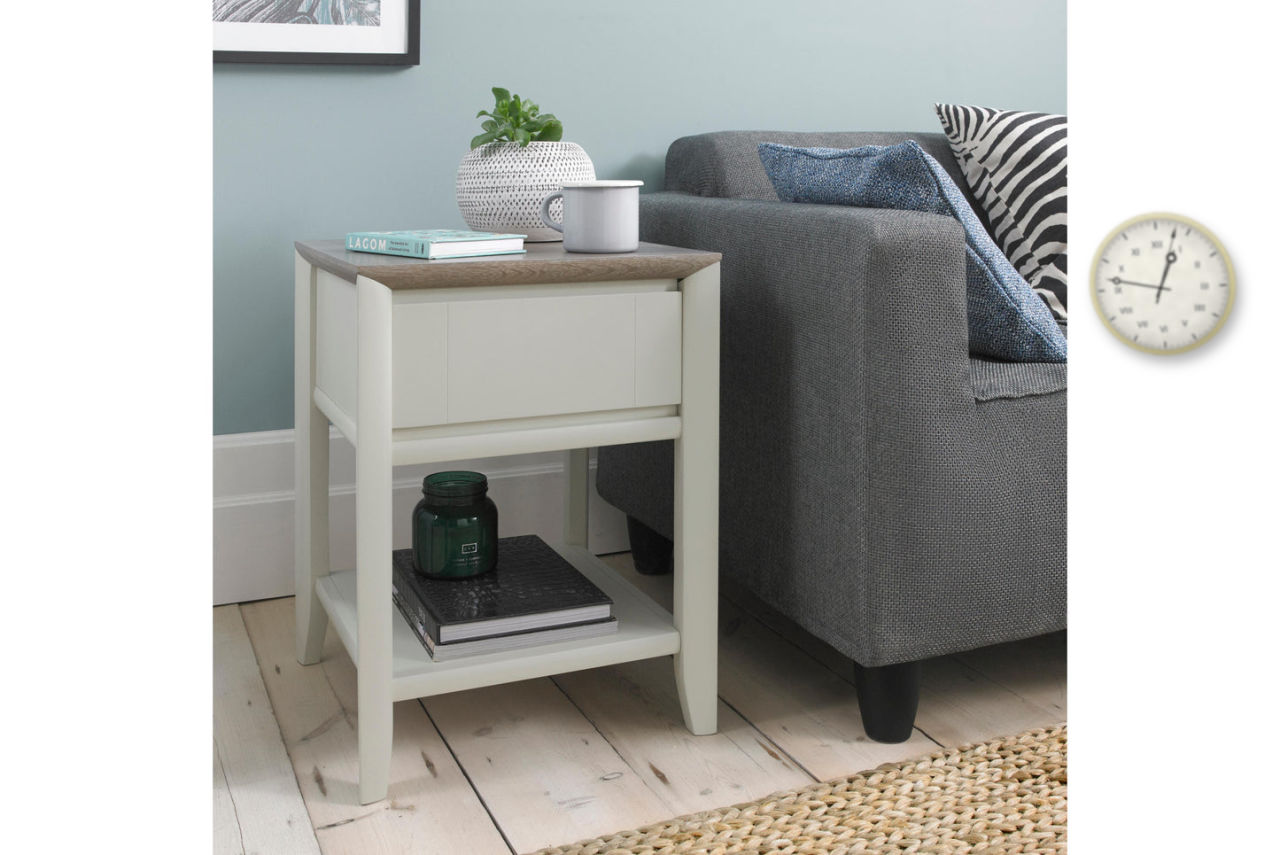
12,47,03
